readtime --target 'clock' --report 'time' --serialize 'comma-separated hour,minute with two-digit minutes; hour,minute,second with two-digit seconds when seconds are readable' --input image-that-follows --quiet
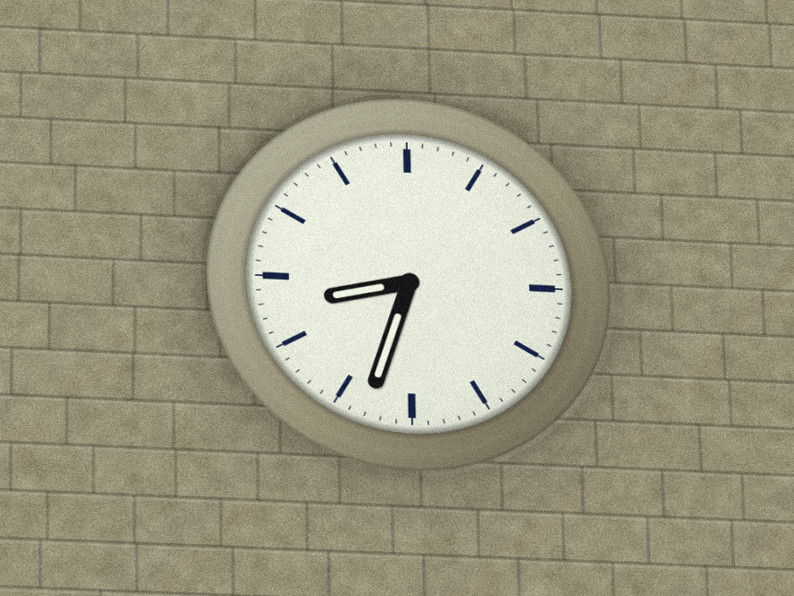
8,33
